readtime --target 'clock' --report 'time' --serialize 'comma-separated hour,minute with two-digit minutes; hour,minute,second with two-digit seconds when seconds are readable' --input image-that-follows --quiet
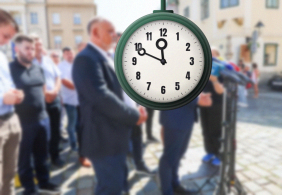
11,49
